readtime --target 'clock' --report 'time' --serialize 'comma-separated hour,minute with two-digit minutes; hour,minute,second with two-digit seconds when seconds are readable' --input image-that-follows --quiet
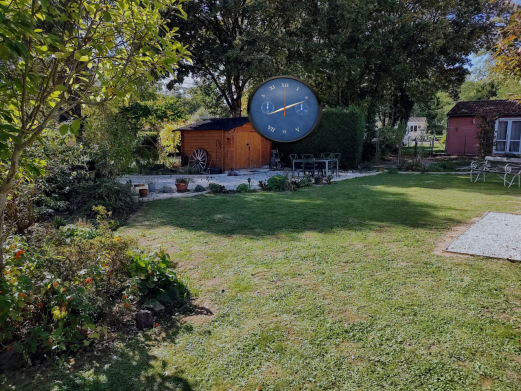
8,11
